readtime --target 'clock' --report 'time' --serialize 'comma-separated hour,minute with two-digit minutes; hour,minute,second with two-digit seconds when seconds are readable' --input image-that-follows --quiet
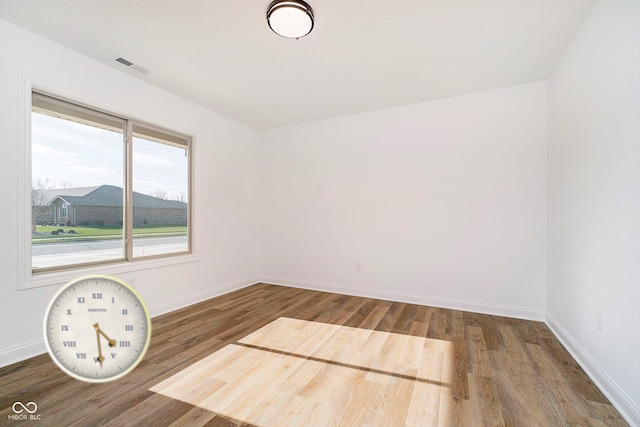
4,29
